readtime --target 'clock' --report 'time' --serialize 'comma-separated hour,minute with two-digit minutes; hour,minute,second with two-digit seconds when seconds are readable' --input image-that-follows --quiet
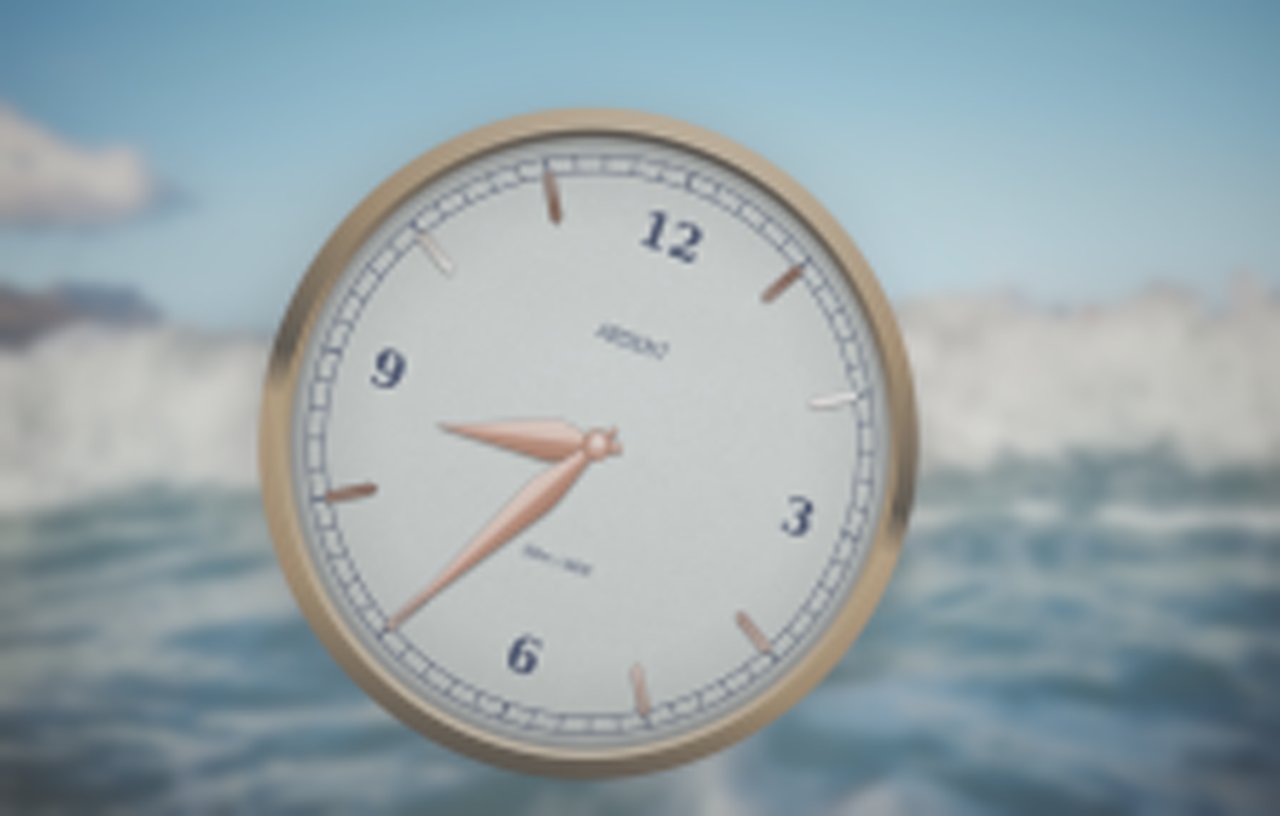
8,35
